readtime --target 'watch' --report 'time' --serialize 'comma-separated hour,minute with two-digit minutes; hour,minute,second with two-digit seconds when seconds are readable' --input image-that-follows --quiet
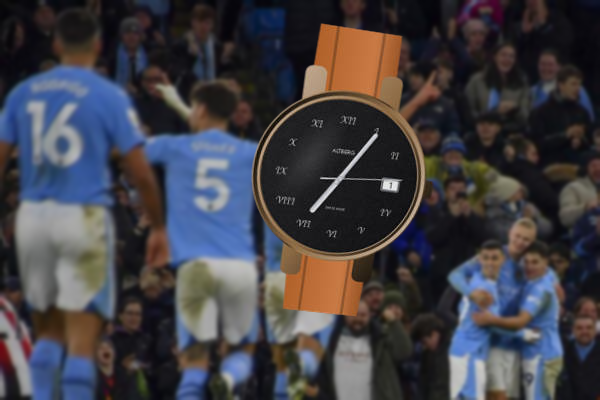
7,05,14
